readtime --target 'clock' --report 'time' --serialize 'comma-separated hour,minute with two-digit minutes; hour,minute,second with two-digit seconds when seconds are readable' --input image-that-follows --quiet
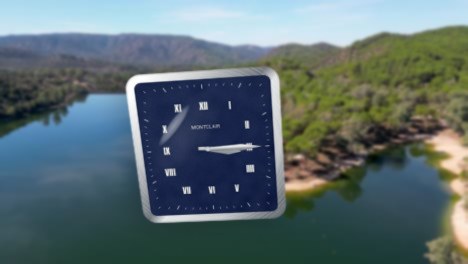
3,15
